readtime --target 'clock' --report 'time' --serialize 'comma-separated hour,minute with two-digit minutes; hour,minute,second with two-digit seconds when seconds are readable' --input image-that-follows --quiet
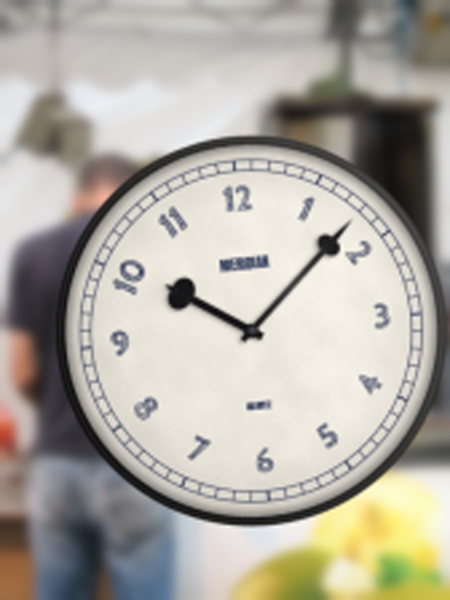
10,08
